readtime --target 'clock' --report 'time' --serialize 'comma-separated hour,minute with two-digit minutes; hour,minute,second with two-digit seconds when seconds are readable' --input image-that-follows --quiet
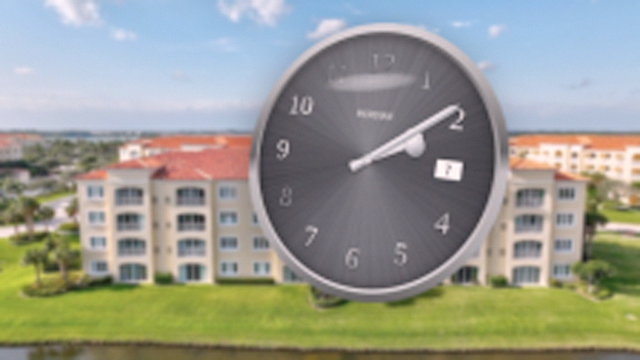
2,09
